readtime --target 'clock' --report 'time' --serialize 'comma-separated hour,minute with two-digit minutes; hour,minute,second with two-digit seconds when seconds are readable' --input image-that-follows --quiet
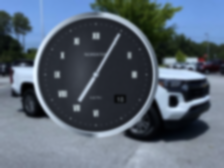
7,05
